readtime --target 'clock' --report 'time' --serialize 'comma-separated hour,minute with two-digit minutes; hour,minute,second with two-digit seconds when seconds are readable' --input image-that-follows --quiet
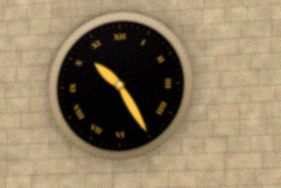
10,25
